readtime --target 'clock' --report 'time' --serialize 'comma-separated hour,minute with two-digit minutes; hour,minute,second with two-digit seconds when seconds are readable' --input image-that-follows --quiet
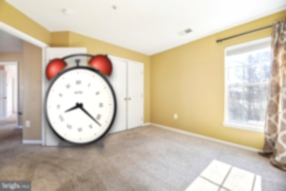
8,22
